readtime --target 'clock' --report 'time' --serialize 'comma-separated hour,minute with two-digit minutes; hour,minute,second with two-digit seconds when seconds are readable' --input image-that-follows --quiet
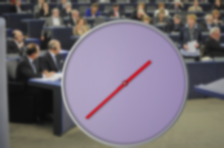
1,38
